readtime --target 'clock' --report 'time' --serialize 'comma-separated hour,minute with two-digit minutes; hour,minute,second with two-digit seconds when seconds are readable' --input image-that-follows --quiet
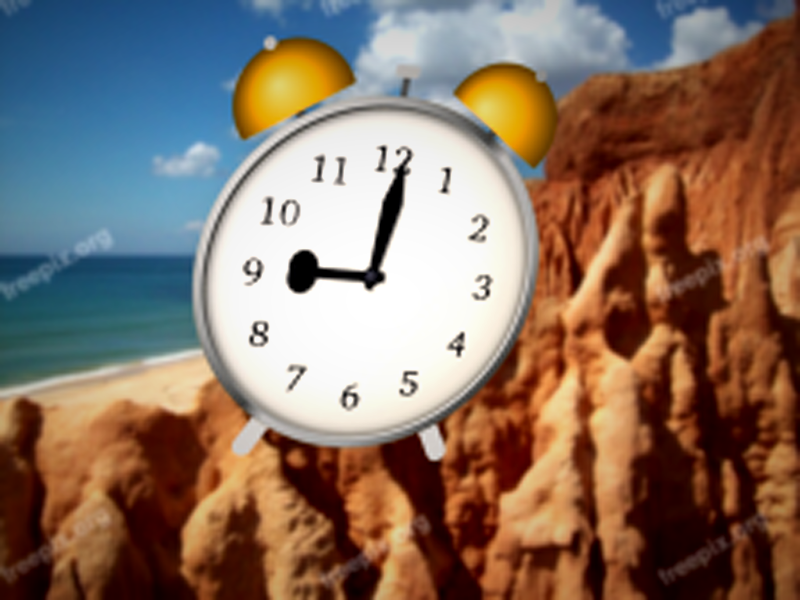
9,01
